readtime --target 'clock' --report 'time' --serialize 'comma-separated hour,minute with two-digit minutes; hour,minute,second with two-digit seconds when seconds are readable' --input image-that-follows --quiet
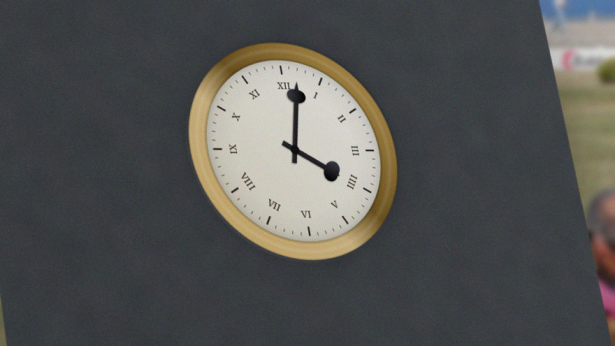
4,02
